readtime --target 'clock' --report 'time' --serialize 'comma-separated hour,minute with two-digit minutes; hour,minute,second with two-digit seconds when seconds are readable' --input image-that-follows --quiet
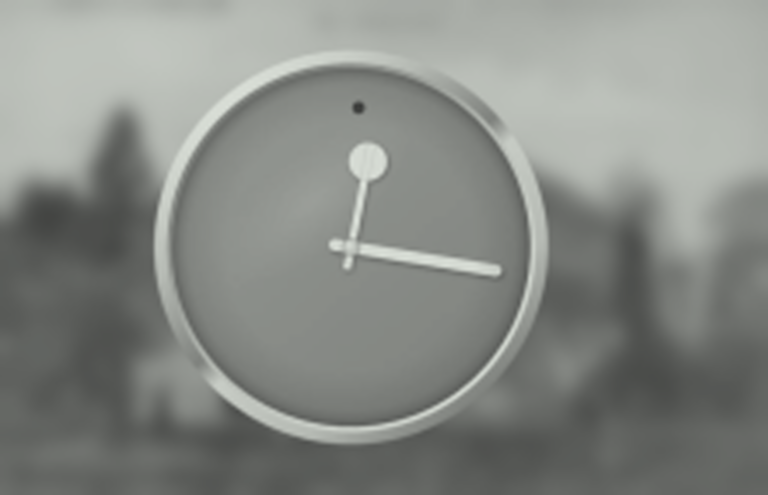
12,16
